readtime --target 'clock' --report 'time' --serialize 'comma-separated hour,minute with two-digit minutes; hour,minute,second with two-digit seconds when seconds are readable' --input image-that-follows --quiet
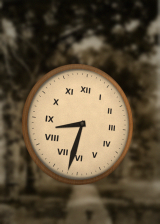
8,32
